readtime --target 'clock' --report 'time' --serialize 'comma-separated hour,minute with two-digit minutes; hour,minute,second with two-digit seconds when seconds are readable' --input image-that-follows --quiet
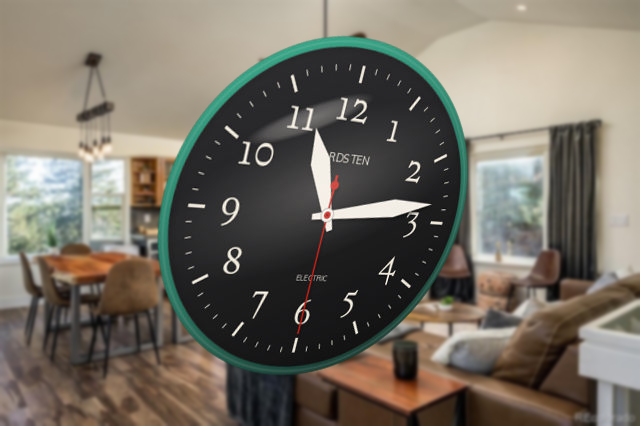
11,13,30
